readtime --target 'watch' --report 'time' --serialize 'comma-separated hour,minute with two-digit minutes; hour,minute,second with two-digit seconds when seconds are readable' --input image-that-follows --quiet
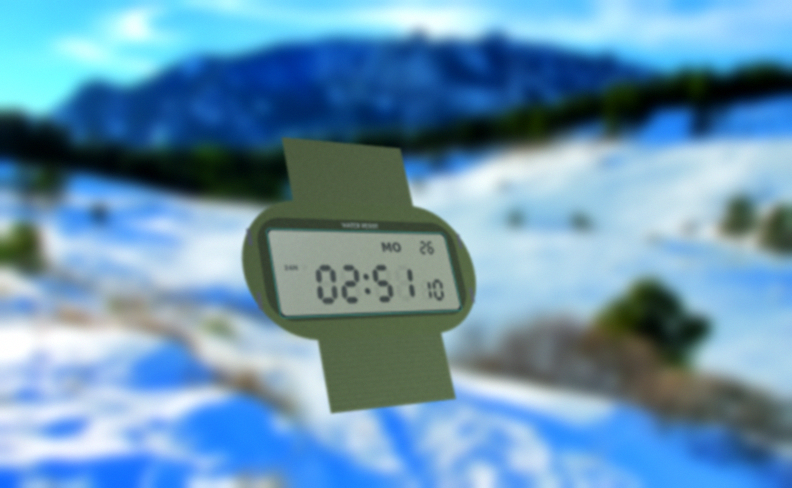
2,51,10
